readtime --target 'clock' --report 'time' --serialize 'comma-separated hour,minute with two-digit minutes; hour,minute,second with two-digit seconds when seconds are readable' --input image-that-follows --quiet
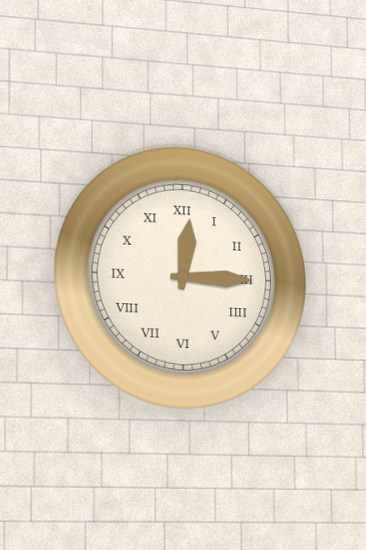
12,15
